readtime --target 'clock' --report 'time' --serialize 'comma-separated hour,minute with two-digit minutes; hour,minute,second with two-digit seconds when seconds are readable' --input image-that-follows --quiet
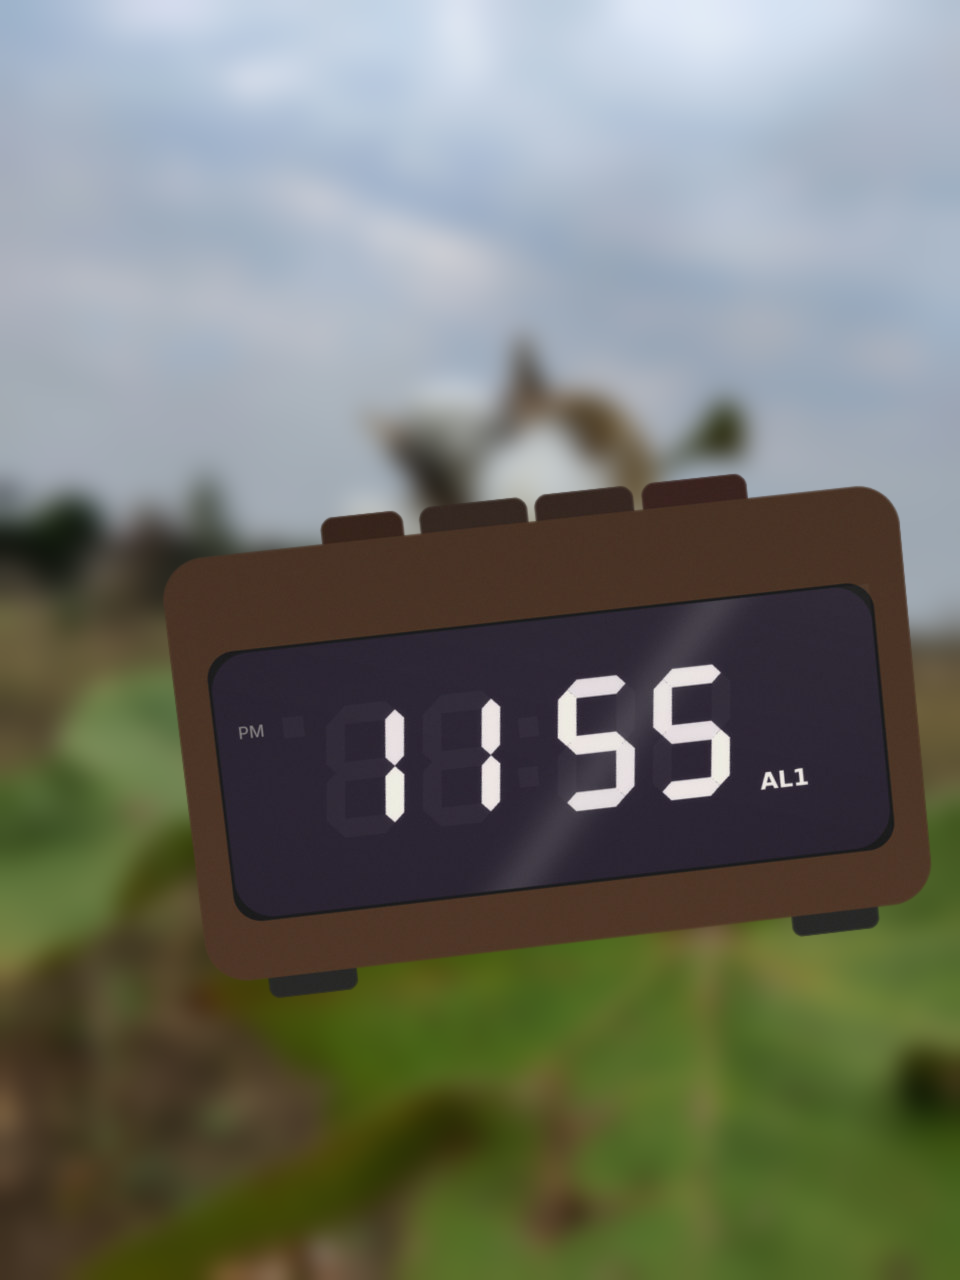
11,55
